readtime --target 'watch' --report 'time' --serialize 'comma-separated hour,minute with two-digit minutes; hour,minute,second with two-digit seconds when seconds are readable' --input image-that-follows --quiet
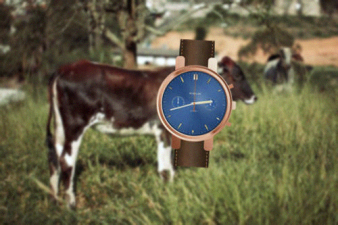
2,42
